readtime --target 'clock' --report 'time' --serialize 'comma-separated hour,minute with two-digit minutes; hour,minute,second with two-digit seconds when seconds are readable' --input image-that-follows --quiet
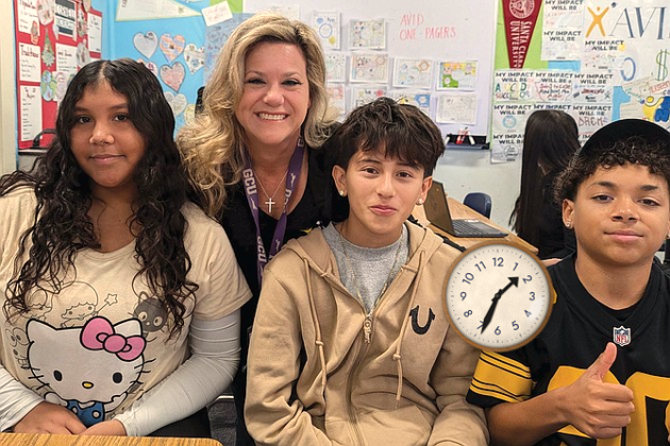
1,34
